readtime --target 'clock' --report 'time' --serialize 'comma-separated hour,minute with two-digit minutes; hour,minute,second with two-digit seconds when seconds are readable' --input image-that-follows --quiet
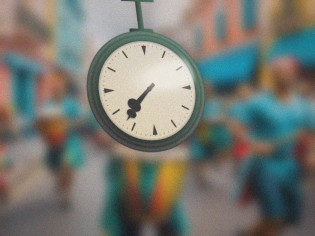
7,37
